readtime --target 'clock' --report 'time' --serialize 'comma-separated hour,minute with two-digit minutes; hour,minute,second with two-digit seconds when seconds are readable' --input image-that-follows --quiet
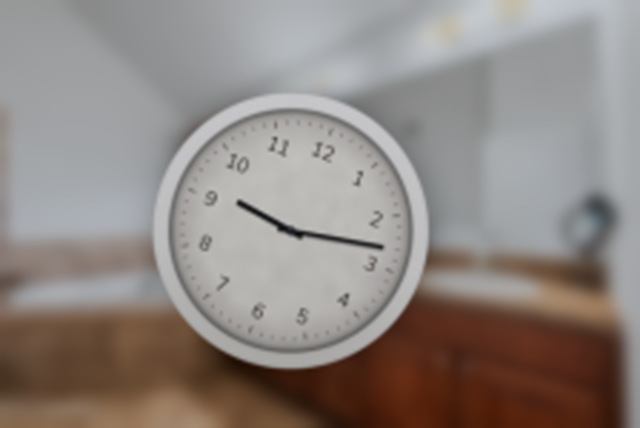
9,13
